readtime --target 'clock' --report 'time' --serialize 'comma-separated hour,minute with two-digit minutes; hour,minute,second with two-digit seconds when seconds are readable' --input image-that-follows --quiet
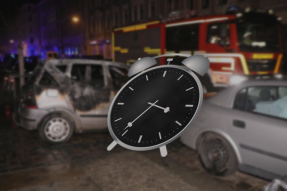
3,36
